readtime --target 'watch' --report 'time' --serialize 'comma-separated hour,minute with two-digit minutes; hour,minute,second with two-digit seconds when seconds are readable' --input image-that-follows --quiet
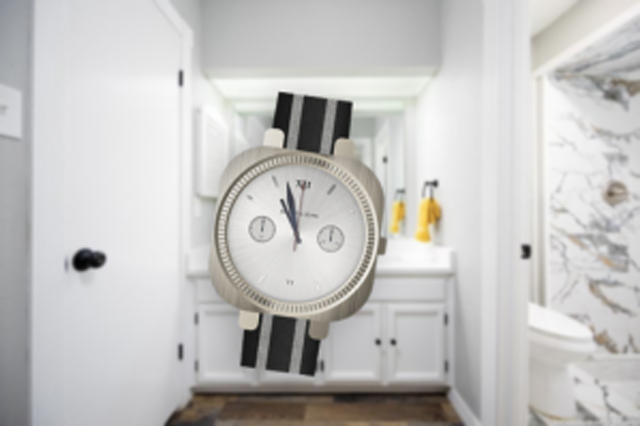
10,57
